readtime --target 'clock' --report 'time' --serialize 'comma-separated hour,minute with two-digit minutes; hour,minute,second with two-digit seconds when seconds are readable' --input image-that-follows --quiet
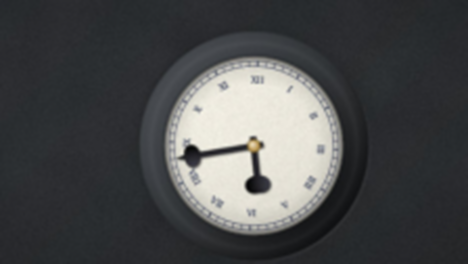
5,43
